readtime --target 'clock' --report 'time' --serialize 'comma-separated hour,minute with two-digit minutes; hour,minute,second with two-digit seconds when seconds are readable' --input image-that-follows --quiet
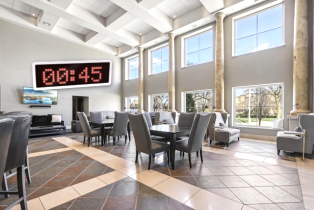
0,45
